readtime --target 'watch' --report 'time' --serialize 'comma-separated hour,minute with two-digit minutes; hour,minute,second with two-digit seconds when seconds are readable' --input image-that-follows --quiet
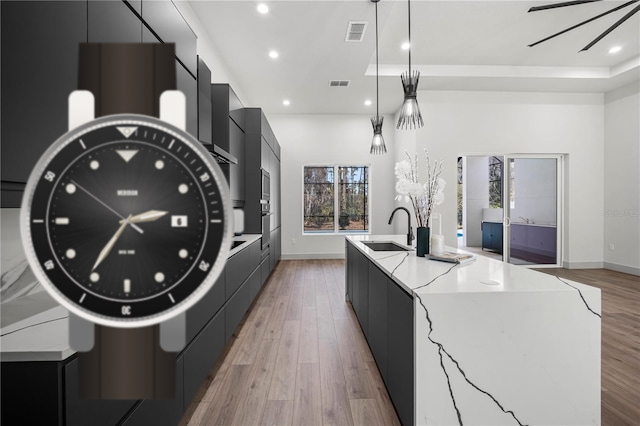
2,35,51
